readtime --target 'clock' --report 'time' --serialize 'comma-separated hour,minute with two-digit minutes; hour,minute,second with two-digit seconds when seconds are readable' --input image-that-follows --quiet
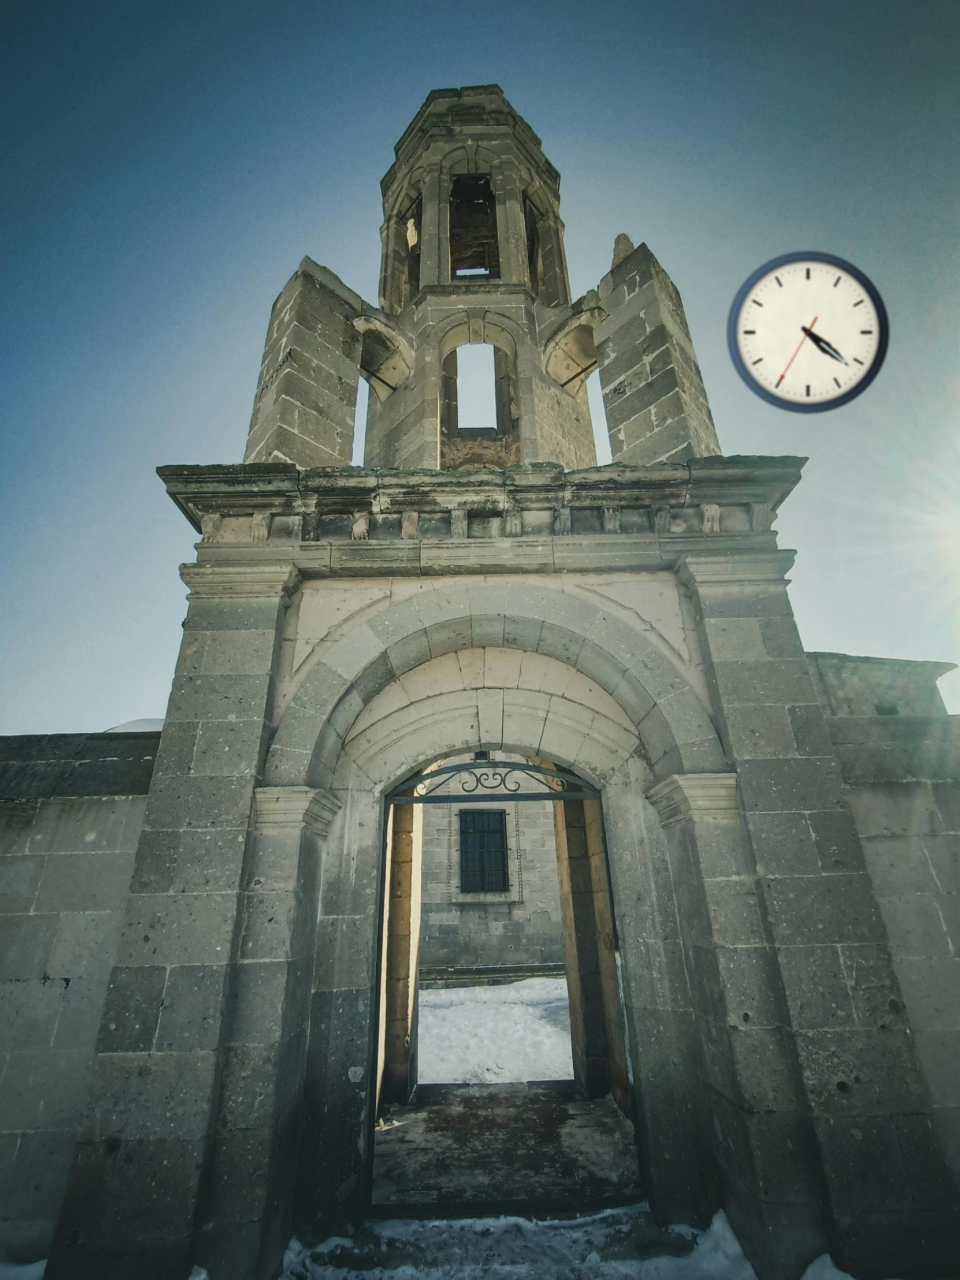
4,21,35
